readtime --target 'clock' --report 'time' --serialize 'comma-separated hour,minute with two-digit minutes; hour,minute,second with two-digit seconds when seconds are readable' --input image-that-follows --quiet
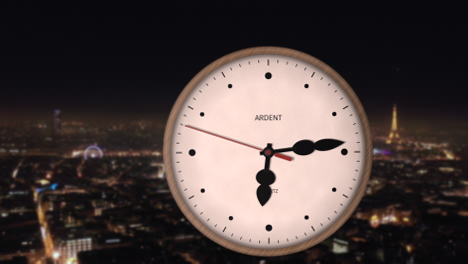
6,13,48
